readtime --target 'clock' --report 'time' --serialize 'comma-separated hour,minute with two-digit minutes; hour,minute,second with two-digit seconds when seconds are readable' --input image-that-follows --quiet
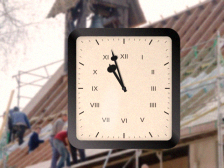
10,57
